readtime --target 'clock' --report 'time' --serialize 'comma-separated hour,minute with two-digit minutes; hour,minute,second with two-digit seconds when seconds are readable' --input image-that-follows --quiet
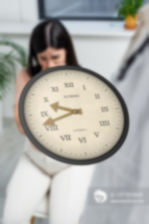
9,42
